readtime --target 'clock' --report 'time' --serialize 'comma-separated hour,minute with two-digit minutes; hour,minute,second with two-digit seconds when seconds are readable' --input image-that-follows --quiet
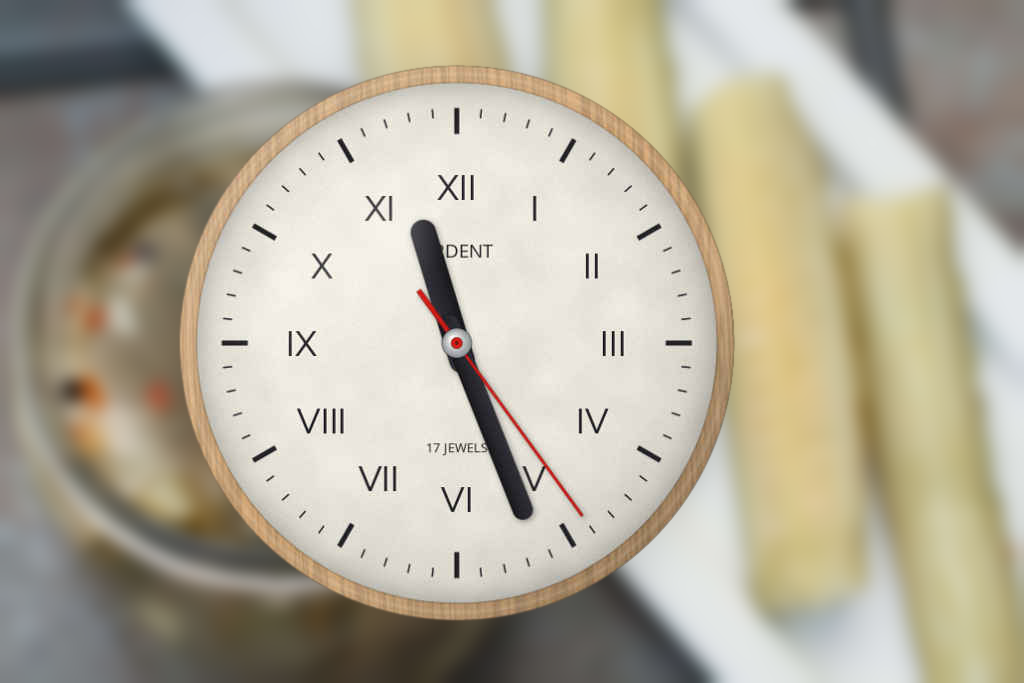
11,26,24
